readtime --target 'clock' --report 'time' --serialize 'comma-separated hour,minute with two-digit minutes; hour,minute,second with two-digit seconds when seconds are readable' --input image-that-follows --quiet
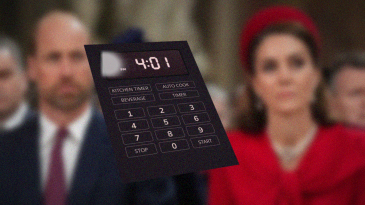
4,01
